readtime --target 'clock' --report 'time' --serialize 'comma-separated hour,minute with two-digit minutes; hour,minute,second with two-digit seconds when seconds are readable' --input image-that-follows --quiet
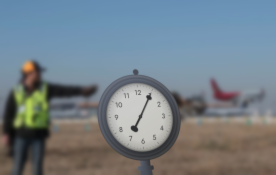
7,05
